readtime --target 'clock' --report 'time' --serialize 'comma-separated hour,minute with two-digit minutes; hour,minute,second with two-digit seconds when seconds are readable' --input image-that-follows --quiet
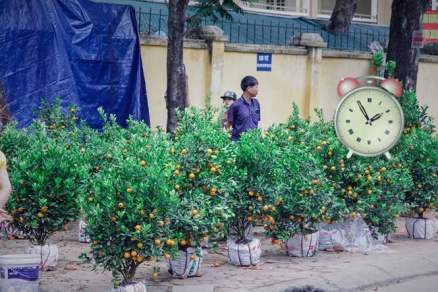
1,55
